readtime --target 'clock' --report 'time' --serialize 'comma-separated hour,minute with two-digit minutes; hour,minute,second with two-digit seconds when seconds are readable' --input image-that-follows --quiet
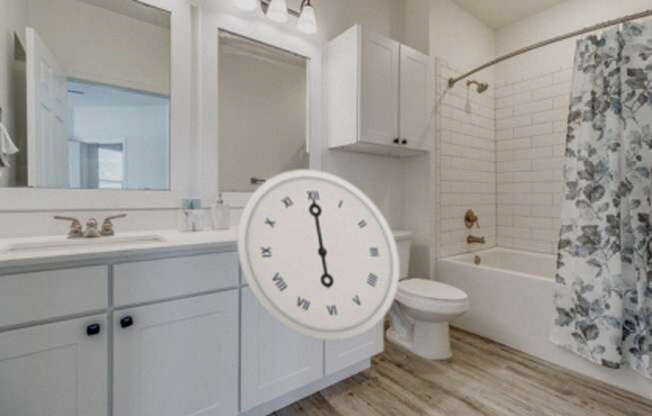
6,00
